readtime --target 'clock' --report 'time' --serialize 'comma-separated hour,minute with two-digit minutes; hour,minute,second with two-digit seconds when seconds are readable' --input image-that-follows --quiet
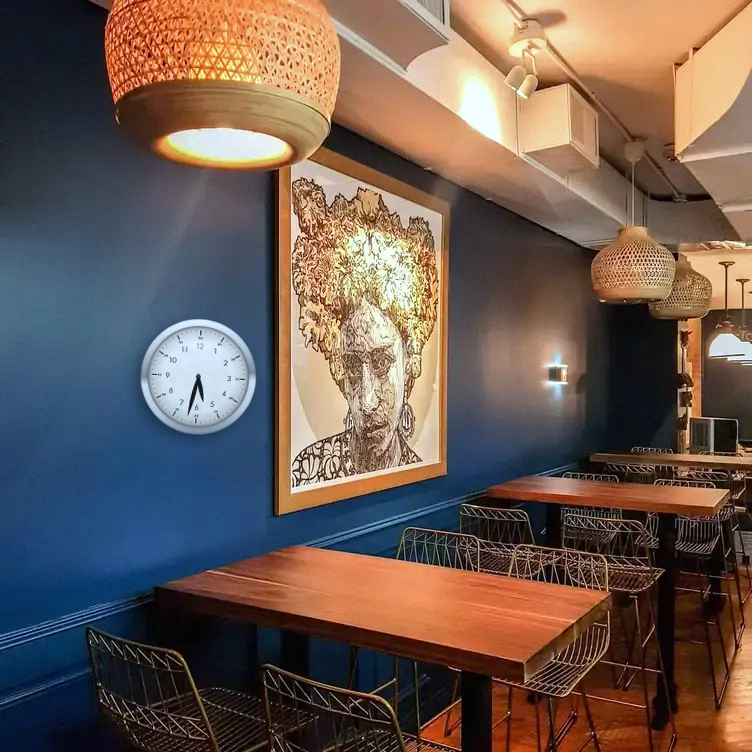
5,32
